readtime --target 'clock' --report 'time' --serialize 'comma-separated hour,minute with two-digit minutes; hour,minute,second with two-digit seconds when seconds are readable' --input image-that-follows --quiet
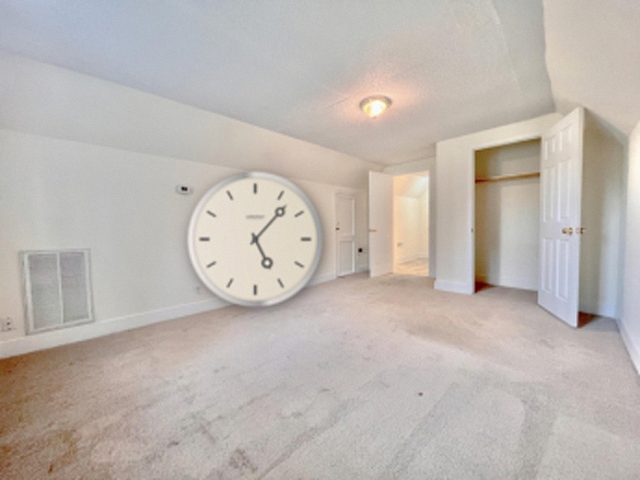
5,07
